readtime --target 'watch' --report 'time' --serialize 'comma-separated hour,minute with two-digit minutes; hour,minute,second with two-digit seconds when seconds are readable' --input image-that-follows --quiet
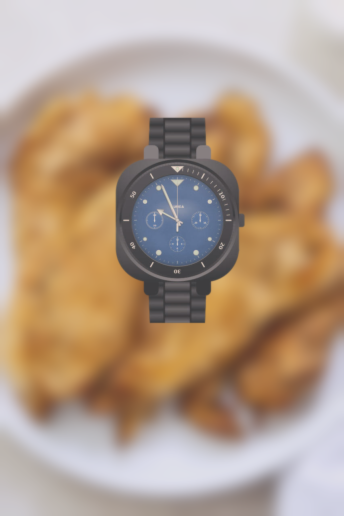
9,56
